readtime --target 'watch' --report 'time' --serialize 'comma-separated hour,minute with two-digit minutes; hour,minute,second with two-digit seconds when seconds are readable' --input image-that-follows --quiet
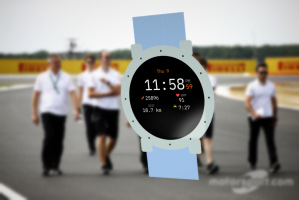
11,58
